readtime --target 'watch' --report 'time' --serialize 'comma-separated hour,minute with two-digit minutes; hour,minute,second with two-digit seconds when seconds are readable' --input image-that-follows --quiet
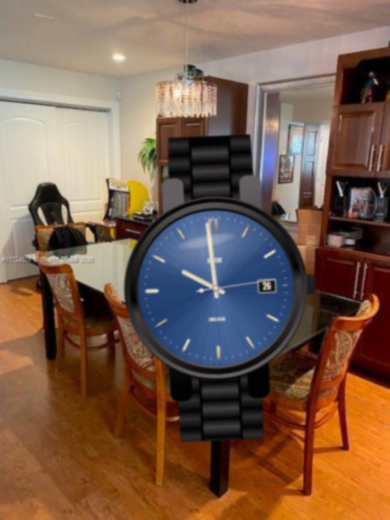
9,59,14
